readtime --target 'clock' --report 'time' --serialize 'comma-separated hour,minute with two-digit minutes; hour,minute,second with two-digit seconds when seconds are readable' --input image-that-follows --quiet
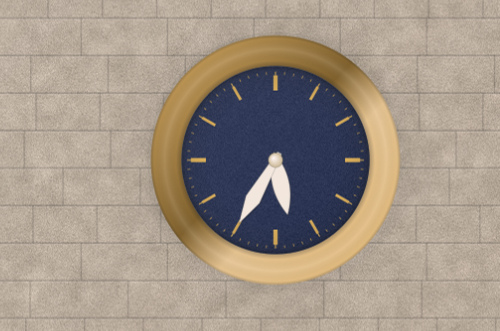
5,35
